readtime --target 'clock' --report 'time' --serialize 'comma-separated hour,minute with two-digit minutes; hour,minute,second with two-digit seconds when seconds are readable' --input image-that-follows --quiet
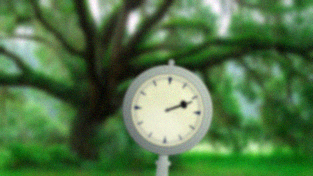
2,11
